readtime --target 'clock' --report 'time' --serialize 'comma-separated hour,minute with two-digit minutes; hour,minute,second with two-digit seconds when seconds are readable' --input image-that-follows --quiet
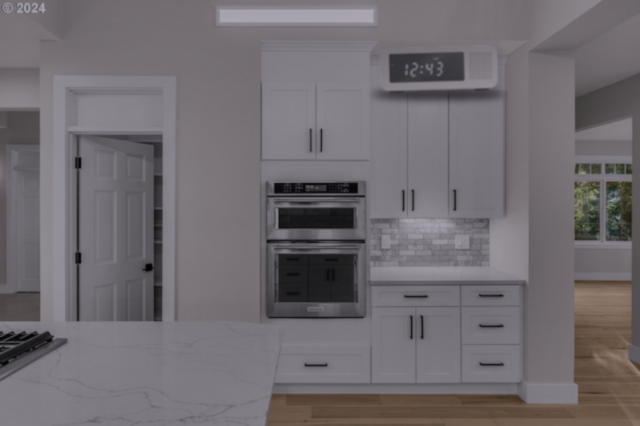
12,43
